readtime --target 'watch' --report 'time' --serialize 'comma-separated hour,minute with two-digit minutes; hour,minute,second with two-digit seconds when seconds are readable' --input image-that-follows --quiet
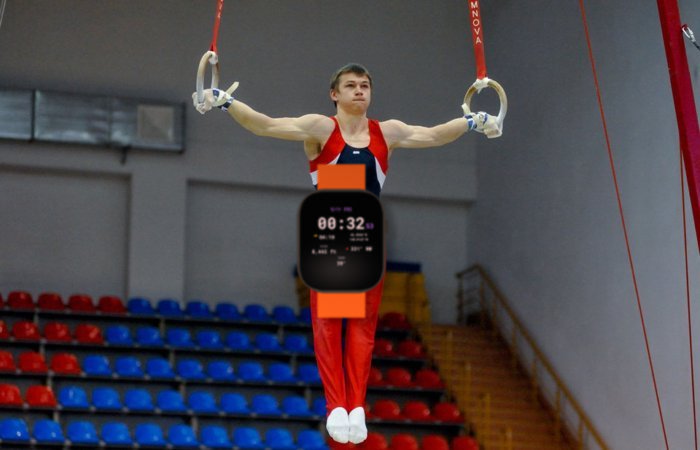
0,32
